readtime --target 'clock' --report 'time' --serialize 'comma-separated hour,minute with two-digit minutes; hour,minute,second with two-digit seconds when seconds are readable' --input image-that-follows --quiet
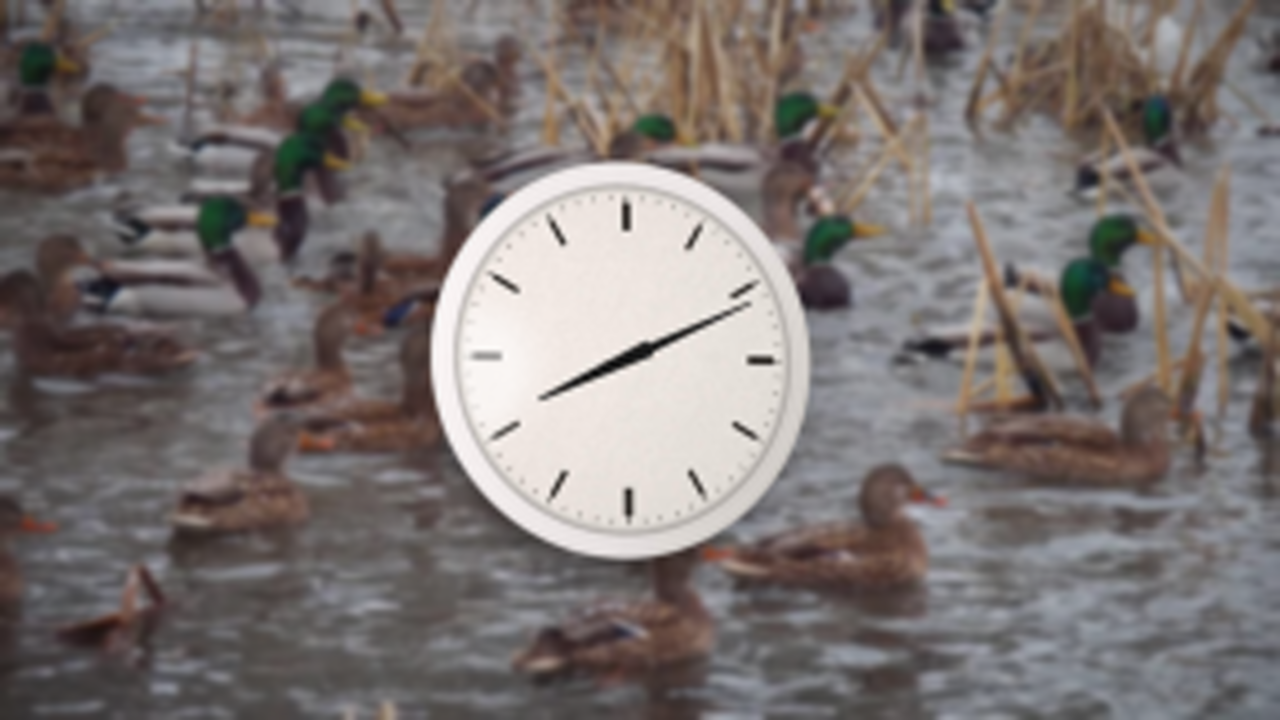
8,11
